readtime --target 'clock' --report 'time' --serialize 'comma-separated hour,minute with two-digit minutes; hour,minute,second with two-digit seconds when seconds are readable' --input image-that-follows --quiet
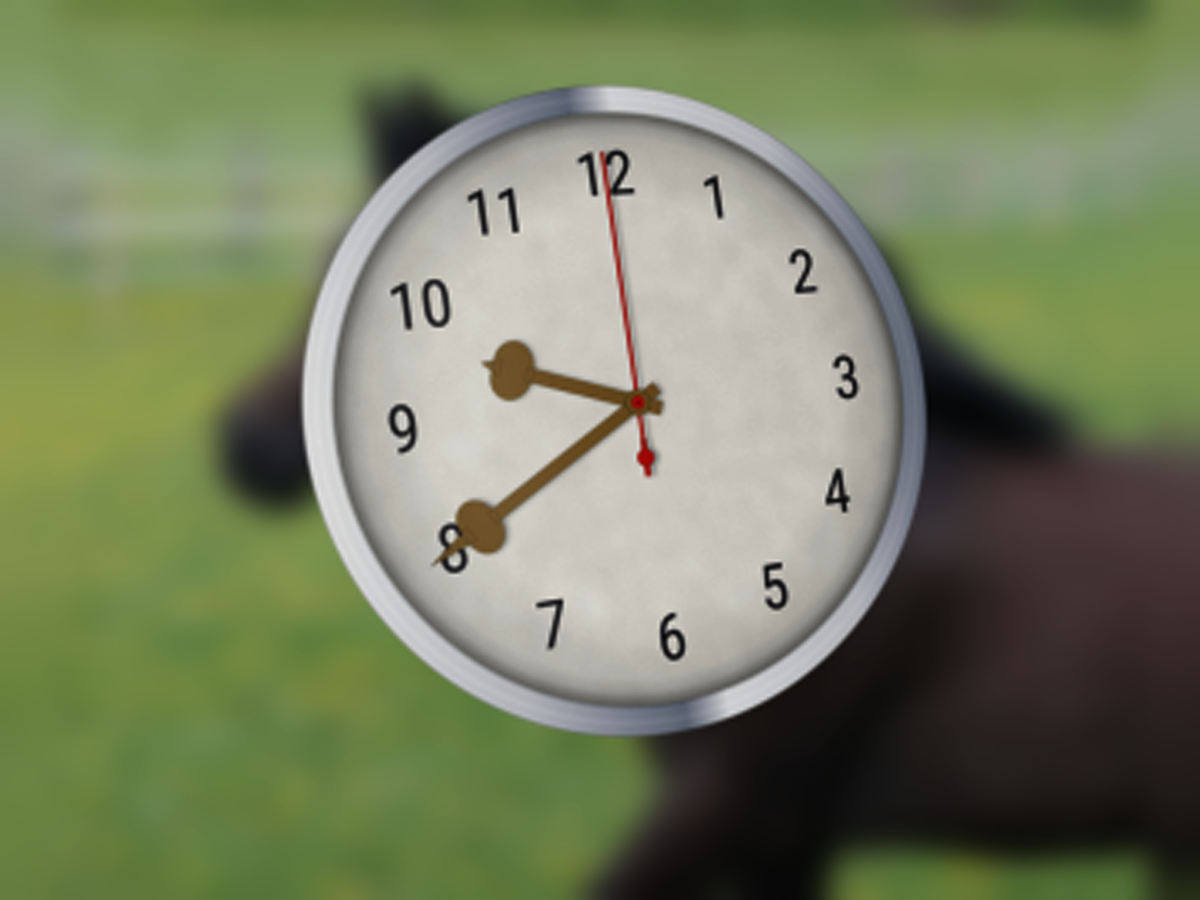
9,40,00
